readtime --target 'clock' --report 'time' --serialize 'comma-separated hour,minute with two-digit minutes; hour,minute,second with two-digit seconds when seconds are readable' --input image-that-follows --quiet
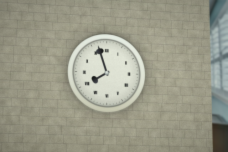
7,57
